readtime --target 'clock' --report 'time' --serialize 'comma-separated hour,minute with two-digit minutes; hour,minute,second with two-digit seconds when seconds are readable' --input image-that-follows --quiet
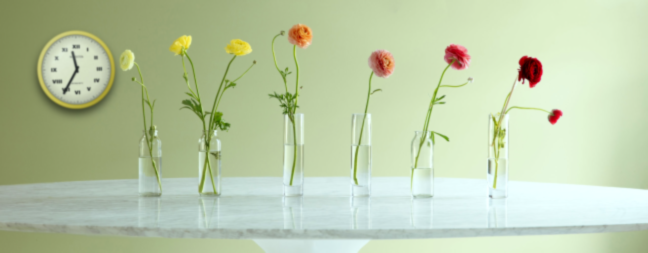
11,35
